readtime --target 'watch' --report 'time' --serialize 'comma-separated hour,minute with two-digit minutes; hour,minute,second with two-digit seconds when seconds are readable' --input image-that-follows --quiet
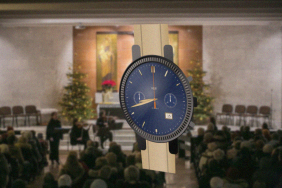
8,42
